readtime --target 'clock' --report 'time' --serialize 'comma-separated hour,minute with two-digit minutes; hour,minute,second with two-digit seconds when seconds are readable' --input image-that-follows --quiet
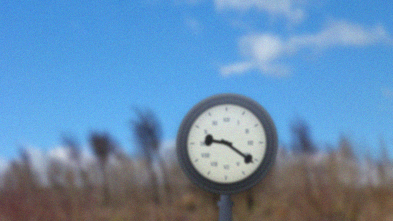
9,21
